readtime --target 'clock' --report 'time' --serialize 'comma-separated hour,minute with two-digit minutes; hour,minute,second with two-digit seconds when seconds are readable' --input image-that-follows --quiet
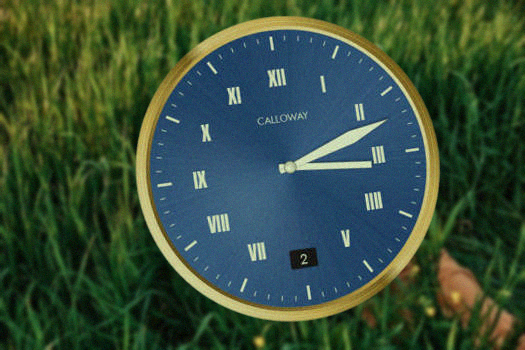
3,12
